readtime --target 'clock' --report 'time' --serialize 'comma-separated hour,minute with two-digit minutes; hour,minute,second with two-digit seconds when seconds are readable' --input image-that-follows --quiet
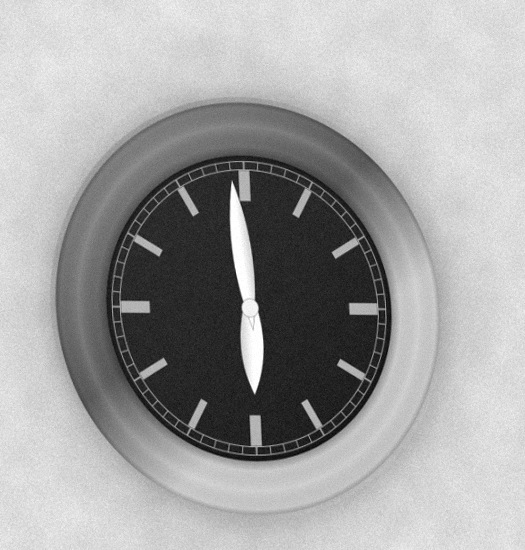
5,59
